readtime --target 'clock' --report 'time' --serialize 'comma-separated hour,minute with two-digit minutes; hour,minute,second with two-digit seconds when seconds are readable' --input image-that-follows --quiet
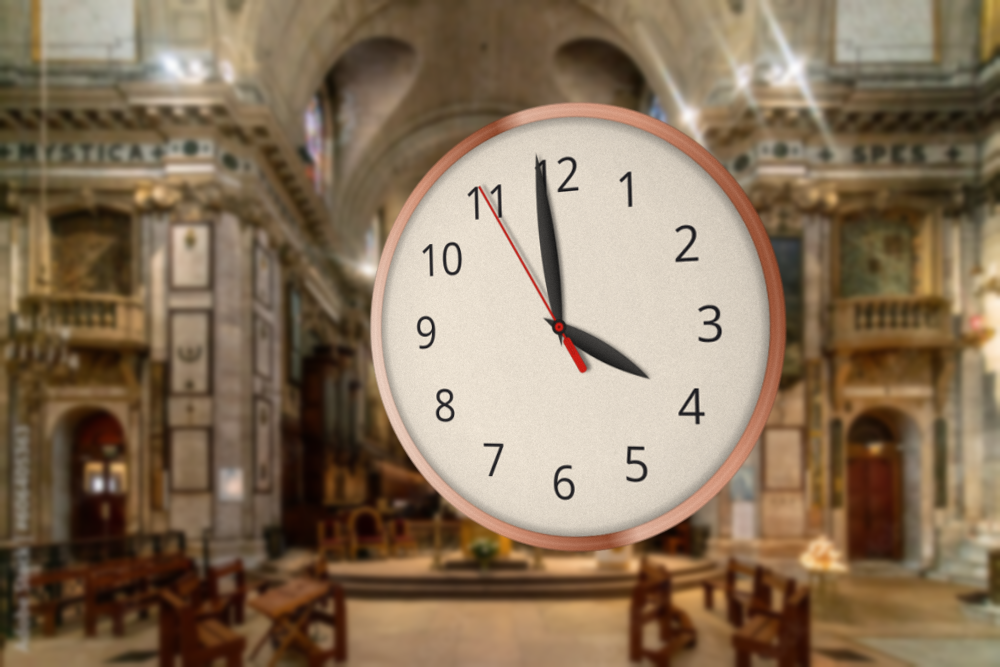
3,58,55
